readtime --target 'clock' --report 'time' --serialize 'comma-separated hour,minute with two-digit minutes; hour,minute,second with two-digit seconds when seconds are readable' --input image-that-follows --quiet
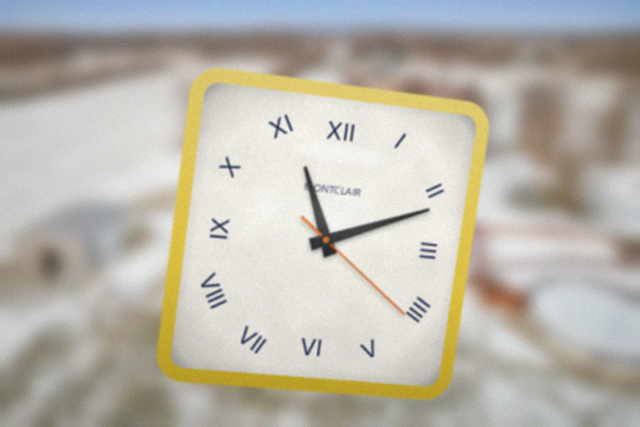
11,11,21
